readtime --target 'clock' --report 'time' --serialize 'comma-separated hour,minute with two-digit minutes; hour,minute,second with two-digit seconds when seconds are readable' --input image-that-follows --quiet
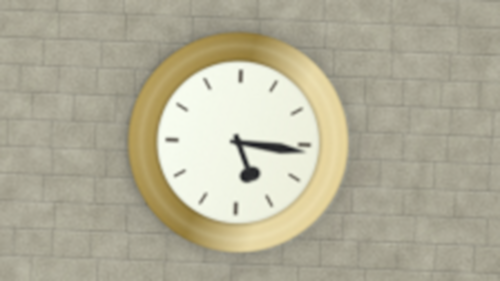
5,16
